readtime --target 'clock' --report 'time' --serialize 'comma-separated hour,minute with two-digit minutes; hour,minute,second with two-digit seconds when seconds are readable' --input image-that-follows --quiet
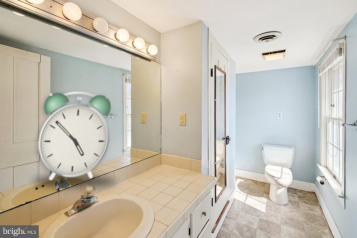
4,52
